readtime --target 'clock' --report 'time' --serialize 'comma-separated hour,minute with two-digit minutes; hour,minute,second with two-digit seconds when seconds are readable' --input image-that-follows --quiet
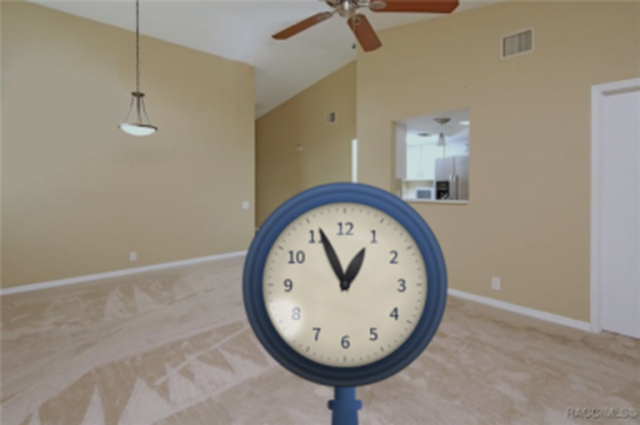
12,56
